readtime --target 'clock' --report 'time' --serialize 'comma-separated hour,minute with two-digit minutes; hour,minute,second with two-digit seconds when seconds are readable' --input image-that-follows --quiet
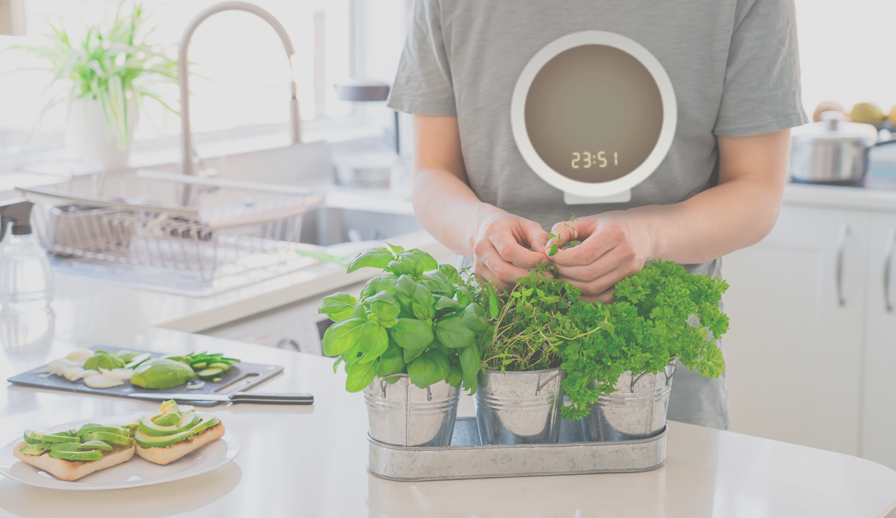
23,51
